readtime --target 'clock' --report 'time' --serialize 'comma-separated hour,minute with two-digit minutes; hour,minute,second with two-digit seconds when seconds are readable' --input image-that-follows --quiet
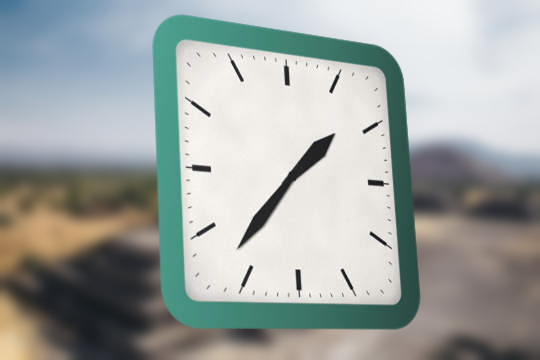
1,37
